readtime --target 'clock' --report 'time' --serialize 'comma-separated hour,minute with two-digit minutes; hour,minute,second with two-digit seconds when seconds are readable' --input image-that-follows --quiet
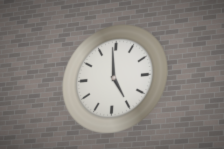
4,59
